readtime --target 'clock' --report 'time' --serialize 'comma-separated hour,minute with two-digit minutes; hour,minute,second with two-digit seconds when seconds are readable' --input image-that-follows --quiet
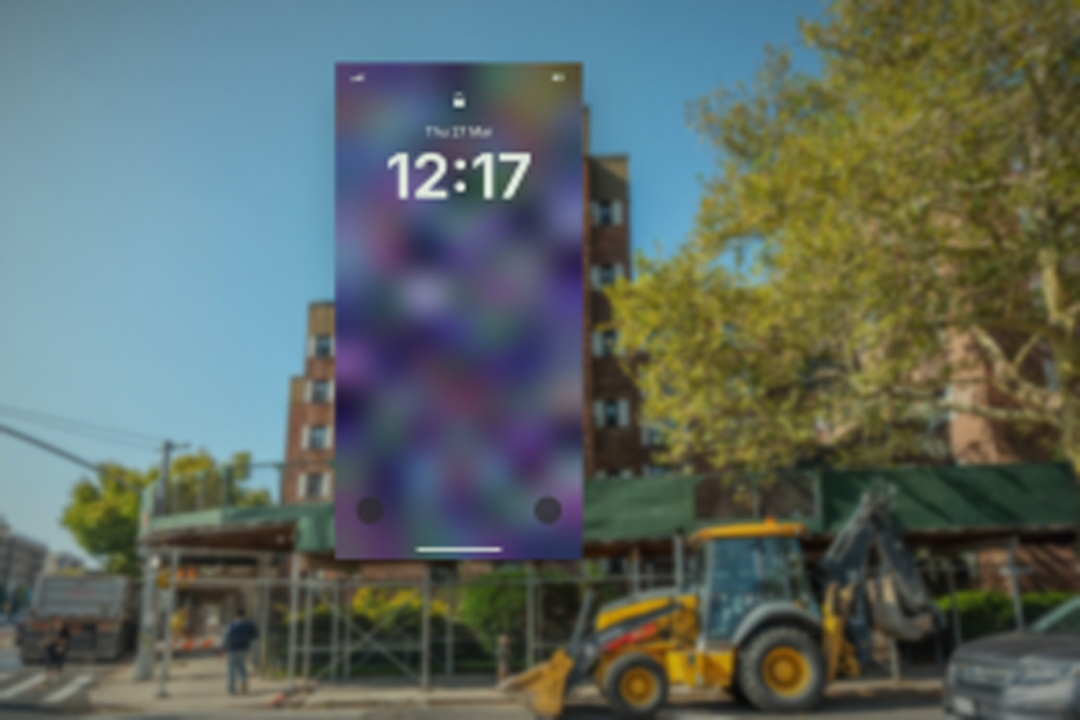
12,17
